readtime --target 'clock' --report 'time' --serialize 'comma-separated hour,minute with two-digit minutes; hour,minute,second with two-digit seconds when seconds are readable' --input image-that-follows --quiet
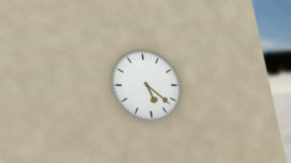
5,22
